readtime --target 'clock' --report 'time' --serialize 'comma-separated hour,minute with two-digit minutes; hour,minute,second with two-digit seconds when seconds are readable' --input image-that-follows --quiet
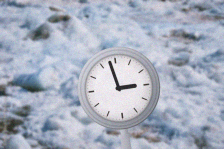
2,58
